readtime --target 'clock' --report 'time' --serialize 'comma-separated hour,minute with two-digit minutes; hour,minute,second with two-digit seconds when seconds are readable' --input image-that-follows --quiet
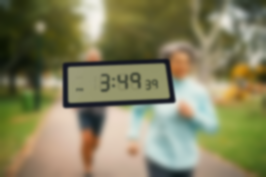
3,49
